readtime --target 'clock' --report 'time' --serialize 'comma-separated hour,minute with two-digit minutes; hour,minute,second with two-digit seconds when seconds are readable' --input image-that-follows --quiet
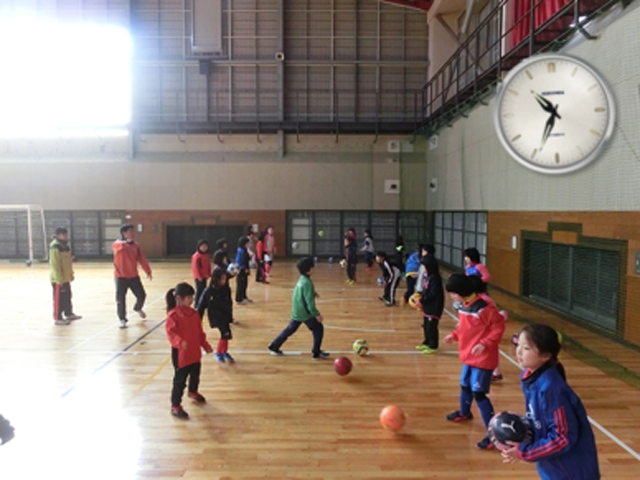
10,34
